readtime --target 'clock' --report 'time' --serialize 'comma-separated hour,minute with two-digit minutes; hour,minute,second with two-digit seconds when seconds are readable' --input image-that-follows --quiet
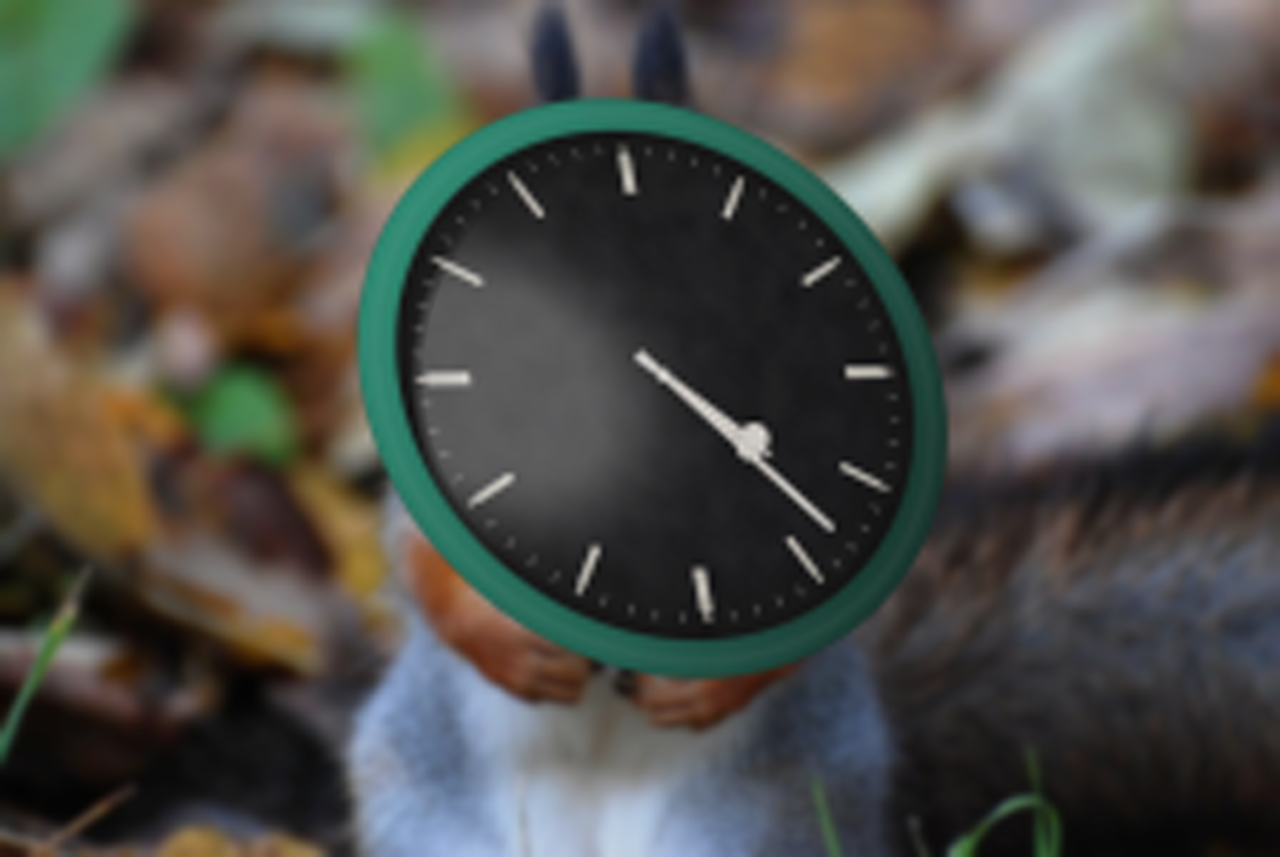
4,23
